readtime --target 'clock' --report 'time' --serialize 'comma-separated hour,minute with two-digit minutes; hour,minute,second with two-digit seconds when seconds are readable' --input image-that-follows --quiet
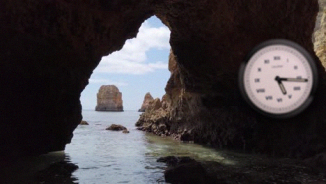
5,16
